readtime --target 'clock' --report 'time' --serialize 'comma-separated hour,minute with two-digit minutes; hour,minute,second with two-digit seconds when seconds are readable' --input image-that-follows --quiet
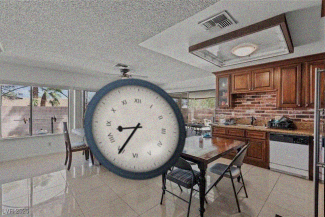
8,35
